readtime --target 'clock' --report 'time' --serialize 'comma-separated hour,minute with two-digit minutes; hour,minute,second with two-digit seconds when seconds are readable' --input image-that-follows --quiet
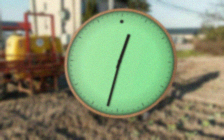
12,32
